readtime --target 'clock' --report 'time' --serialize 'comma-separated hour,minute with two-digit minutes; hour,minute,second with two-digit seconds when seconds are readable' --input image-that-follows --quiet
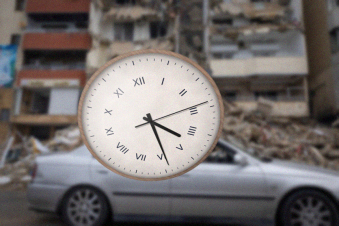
4,29,14
